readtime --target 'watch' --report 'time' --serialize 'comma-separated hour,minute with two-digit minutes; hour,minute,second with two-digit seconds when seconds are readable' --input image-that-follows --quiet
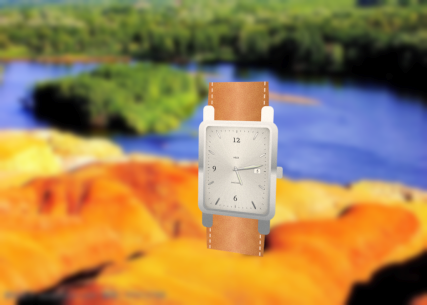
5,13
